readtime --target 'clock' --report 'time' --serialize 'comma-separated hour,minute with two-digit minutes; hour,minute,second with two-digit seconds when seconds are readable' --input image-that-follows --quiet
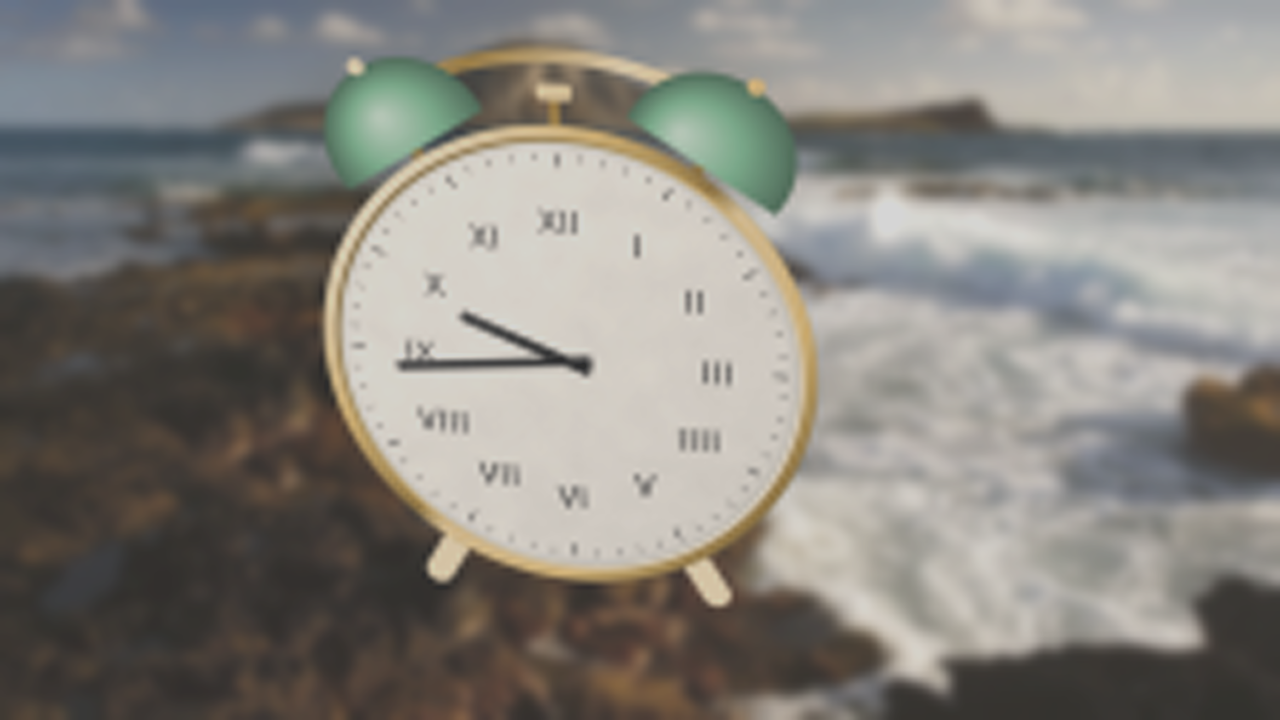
9,44
